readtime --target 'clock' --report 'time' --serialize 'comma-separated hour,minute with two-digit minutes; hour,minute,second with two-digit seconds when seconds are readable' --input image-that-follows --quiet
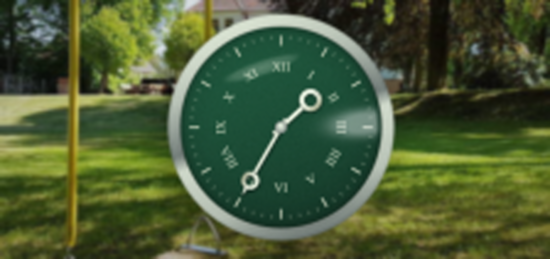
1,35
